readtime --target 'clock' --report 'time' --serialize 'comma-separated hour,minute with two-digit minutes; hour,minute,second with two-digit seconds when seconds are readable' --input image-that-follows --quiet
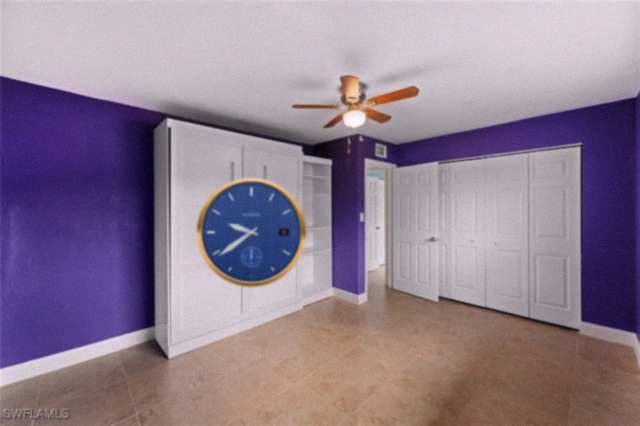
9,39
